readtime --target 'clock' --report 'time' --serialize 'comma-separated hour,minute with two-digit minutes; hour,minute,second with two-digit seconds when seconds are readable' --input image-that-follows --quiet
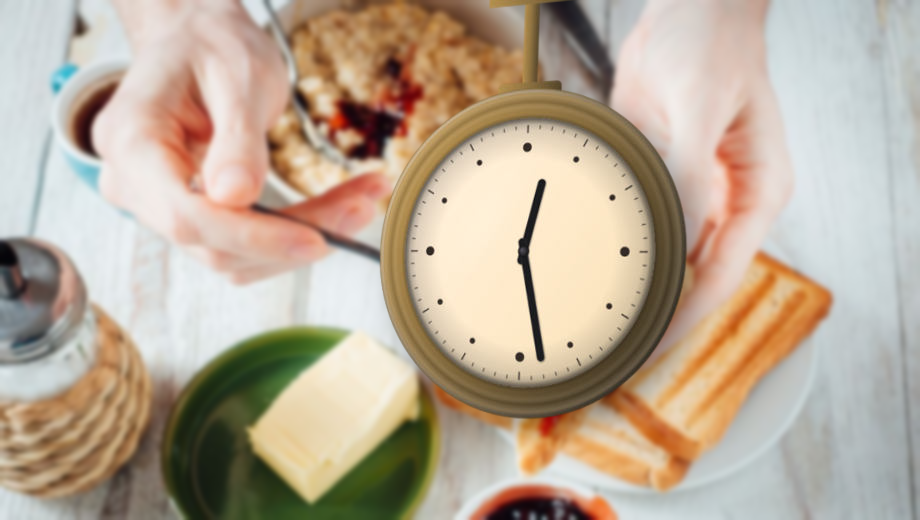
12,28
